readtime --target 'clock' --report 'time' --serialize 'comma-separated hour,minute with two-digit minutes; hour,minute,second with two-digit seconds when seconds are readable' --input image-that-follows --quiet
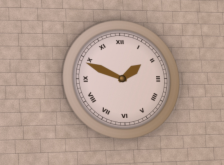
1,49
